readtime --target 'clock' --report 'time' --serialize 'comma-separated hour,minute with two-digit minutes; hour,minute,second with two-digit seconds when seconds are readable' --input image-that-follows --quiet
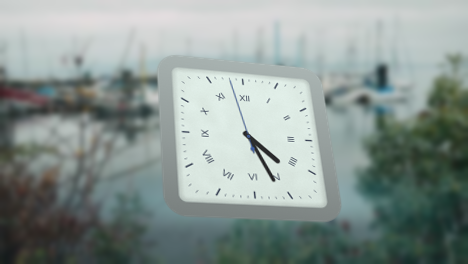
4,25,58
